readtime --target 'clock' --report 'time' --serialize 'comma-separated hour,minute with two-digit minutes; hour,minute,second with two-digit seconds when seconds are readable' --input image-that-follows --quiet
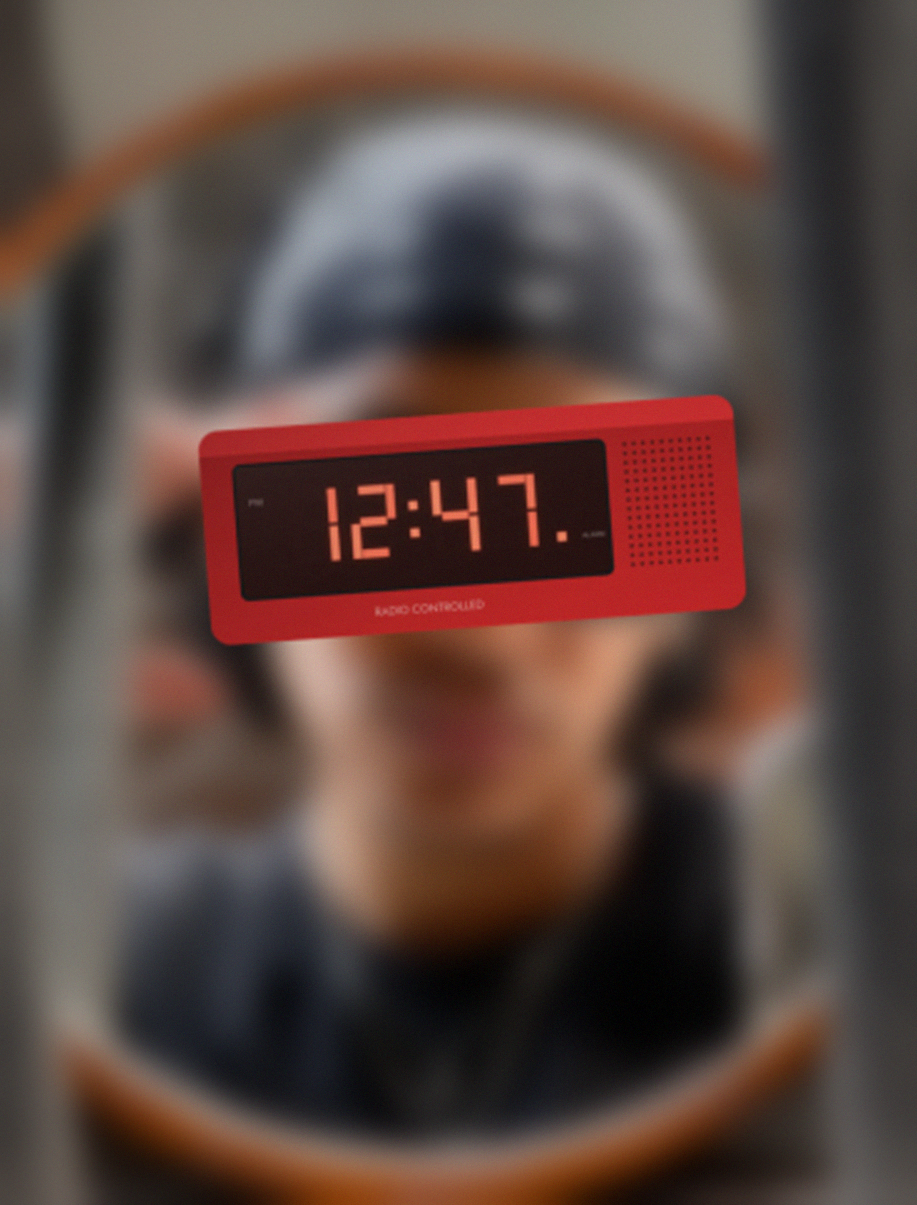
12,47
